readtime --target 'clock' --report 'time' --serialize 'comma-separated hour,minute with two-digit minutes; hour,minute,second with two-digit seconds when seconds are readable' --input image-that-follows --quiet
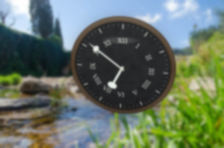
6,51
